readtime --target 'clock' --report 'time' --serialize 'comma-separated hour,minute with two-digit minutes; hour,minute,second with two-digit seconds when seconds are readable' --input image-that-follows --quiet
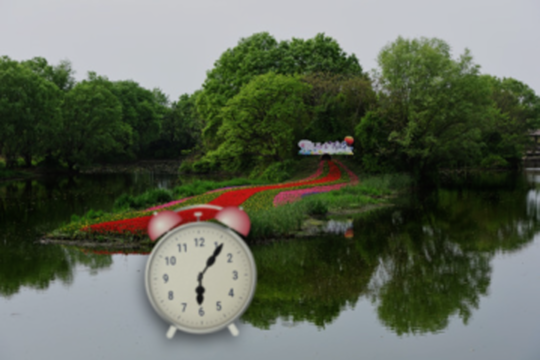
6,06
